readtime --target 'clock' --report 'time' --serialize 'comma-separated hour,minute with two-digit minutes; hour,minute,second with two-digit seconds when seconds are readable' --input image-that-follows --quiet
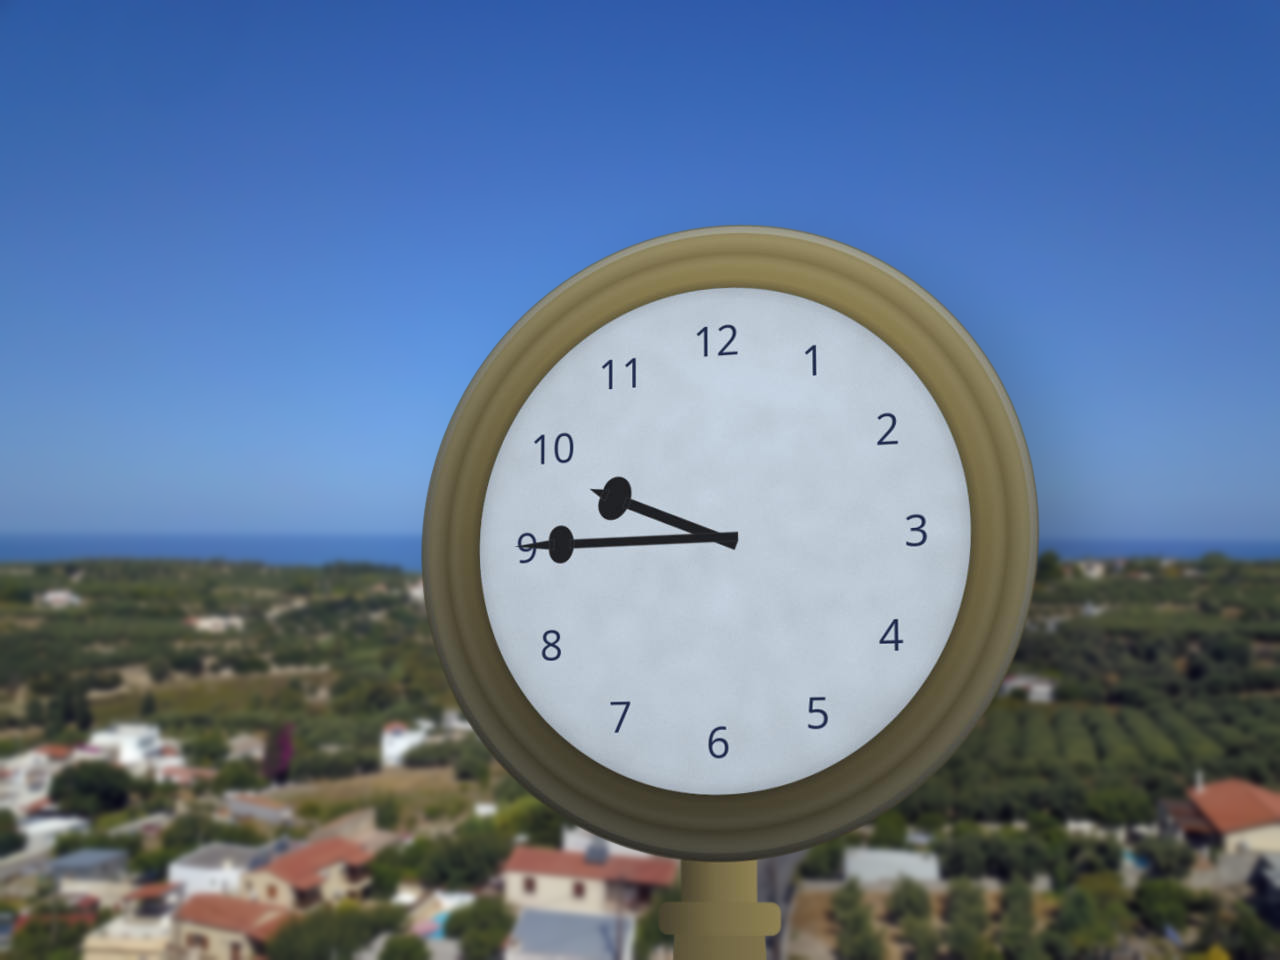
9,45
